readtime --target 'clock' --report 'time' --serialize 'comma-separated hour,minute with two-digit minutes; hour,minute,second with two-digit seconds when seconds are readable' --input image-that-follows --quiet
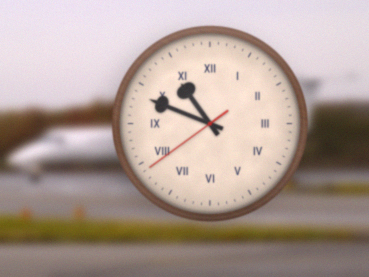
10,48,39
